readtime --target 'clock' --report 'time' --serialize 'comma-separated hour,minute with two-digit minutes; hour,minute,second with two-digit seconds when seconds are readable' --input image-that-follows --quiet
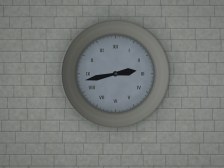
2,43
